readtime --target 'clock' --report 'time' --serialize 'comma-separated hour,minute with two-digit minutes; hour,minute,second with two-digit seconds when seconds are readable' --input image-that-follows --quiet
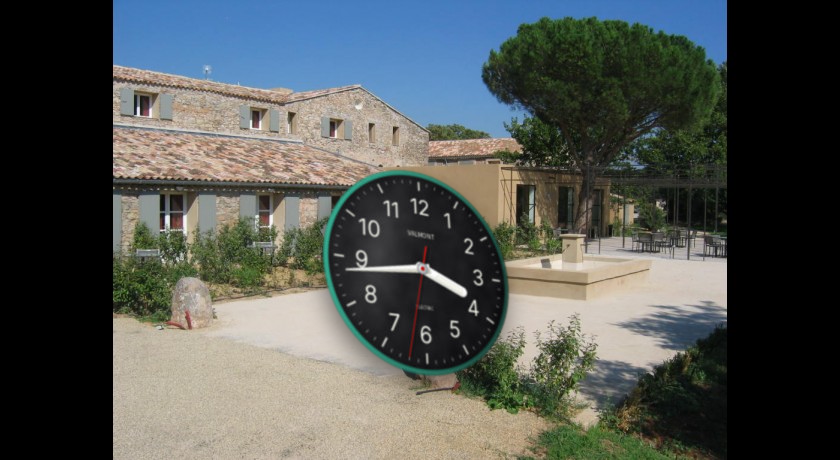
3,43,32
